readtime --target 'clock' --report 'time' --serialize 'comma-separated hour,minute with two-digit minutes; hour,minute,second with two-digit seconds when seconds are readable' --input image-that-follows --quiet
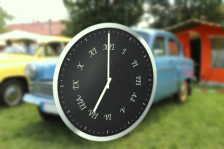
7,00
